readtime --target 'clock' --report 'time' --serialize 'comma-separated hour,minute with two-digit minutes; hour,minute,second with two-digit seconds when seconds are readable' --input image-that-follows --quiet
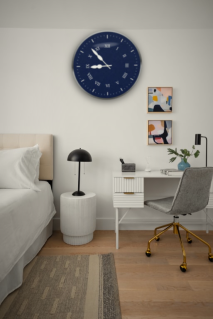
8,53
